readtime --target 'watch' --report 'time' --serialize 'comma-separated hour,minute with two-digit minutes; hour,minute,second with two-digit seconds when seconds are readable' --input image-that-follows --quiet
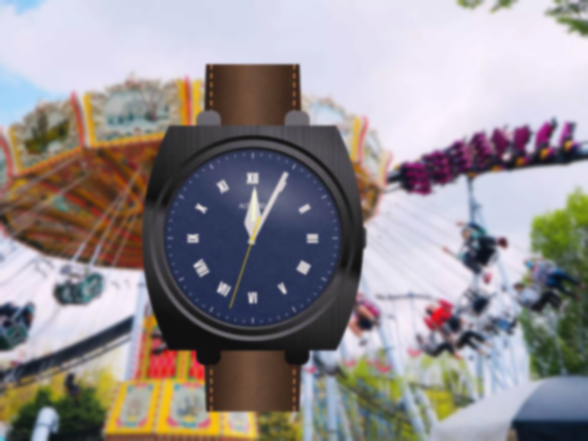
12,04,33
